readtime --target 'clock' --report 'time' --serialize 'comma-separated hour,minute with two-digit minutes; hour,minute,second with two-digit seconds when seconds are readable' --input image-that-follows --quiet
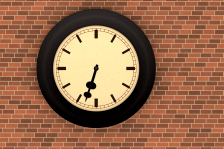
6,33
